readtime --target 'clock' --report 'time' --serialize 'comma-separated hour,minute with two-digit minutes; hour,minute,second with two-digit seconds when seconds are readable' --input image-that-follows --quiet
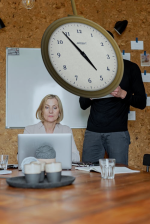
4,54
